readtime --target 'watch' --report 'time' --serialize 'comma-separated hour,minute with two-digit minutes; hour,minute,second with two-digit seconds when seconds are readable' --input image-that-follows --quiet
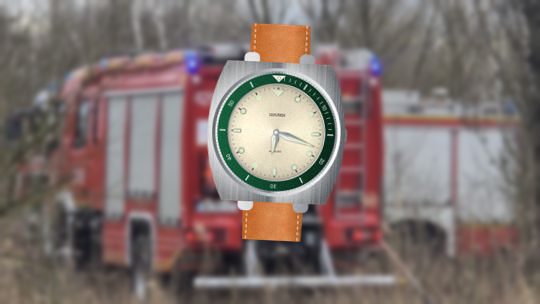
6,18
